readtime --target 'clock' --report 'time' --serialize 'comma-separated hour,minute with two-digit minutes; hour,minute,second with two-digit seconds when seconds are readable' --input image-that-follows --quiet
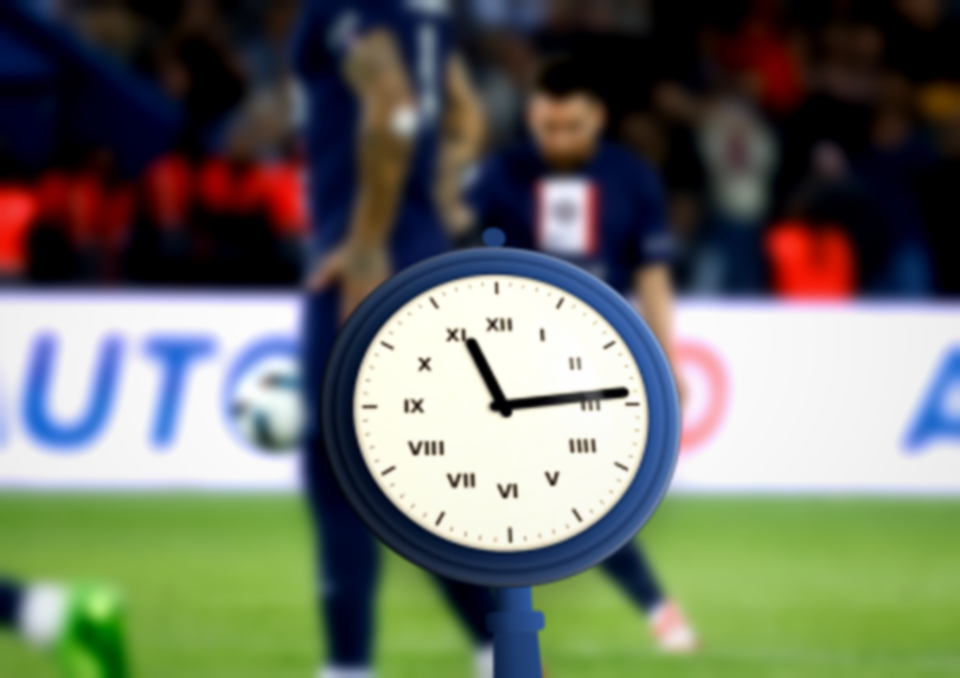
11,14
